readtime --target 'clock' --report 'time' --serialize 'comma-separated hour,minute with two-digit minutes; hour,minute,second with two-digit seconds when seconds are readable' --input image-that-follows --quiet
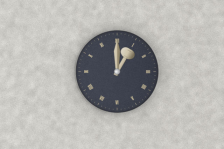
1,00
